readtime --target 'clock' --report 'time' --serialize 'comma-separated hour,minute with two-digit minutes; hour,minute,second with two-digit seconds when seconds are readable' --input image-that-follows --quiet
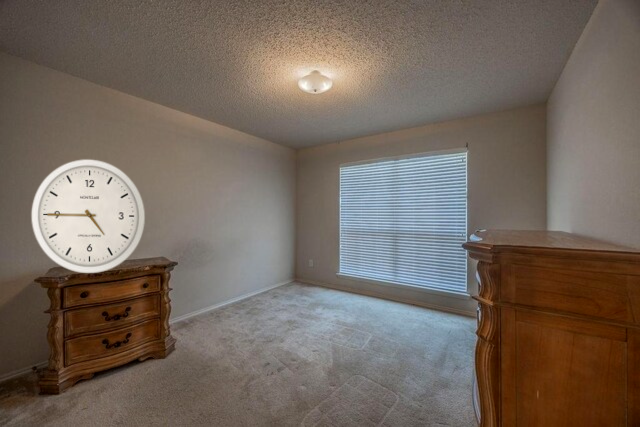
4,45
